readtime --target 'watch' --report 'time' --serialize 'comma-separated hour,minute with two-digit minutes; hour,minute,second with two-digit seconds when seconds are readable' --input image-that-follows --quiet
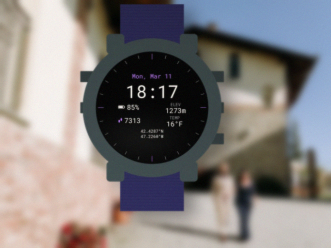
18,17
